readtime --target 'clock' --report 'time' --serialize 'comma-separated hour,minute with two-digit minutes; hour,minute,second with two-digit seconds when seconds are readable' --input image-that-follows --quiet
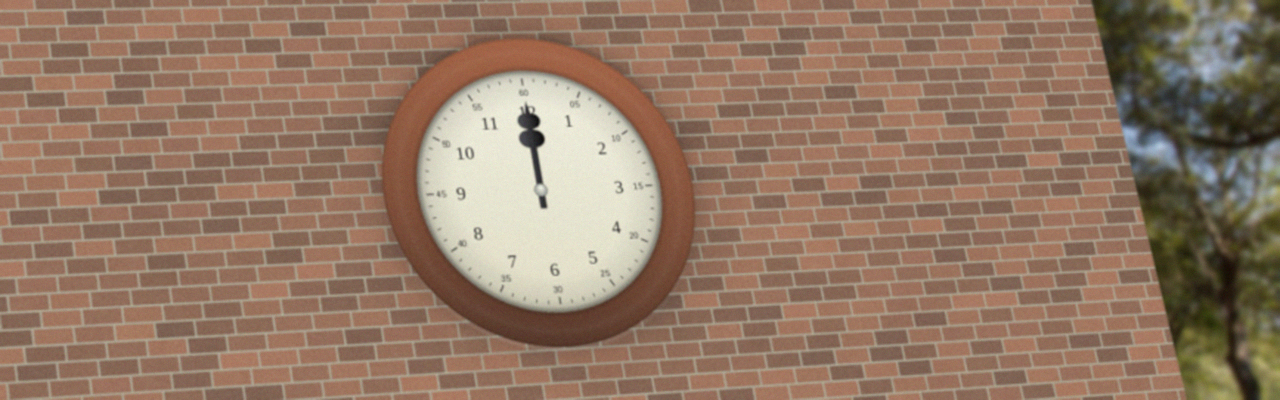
12,00
